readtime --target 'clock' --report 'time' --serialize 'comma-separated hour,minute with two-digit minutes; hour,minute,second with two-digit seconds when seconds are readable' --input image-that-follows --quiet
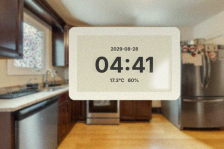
4,41
